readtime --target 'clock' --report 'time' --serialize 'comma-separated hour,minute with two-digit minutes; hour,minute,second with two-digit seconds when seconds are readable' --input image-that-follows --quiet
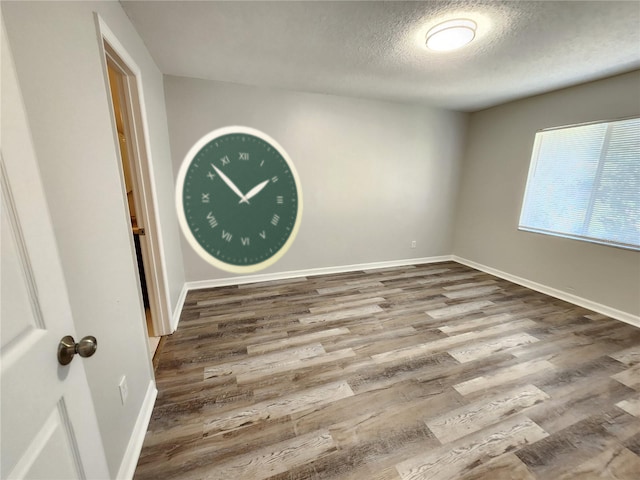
1,52
